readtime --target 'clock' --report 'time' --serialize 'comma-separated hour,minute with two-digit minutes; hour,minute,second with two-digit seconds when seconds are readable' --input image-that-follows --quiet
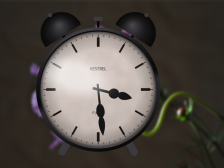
3,29
